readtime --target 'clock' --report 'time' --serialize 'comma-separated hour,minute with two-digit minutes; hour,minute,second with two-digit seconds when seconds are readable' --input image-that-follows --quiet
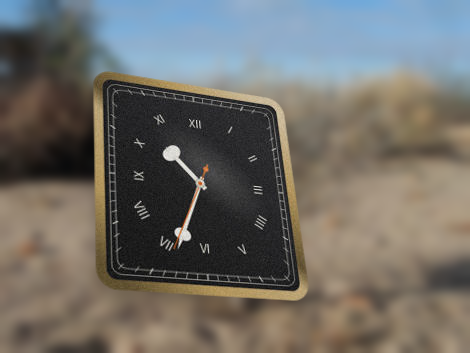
10,33,34
